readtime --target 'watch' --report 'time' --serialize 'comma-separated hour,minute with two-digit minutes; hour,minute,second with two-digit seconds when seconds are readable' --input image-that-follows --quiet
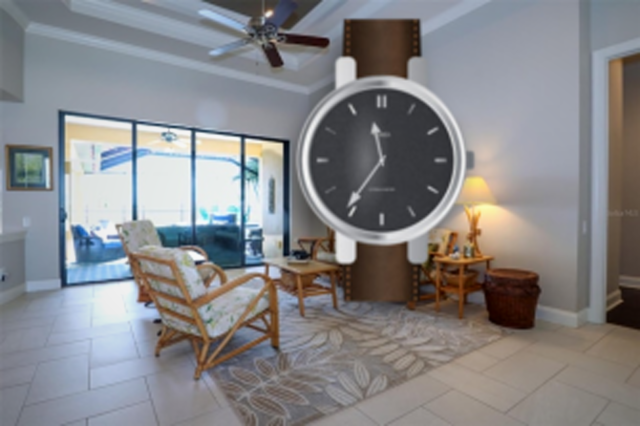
11,36
